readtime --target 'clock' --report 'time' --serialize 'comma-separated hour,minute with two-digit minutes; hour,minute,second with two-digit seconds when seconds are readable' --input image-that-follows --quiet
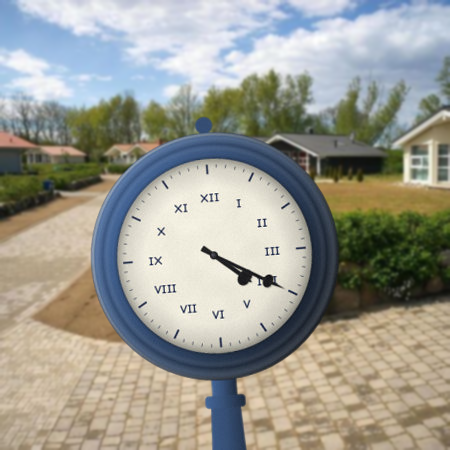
4,20
